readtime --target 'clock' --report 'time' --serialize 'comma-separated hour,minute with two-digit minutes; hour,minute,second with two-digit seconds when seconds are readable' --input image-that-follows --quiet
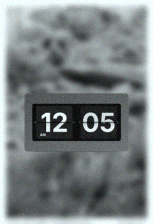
12,05
